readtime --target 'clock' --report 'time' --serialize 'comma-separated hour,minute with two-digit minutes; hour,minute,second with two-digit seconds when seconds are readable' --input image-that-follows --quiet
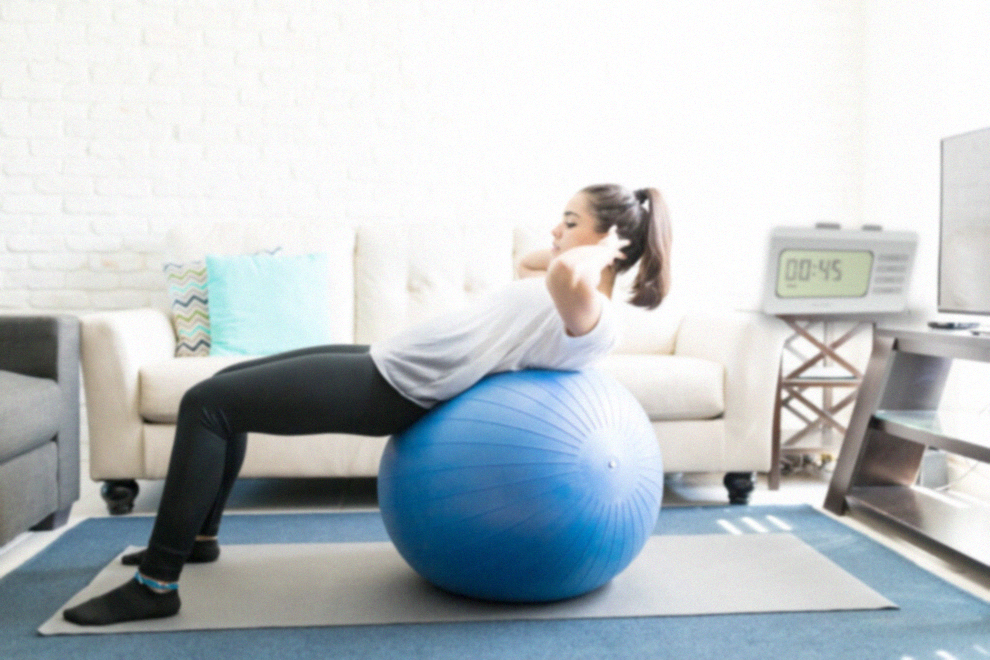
0,45
